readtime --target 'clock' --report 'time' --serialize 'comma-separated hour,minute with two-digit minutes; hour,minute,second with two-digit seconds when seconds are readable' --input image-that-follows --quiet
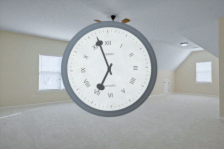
6,57
